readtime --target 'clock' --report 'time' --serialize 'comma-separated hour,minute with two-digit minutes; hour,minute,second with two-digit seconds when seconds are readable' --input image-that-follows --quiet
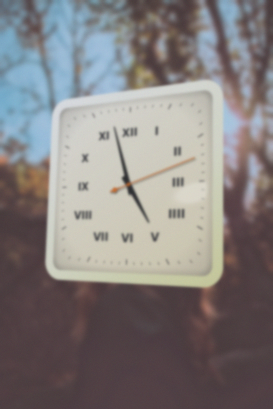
4,57,12
